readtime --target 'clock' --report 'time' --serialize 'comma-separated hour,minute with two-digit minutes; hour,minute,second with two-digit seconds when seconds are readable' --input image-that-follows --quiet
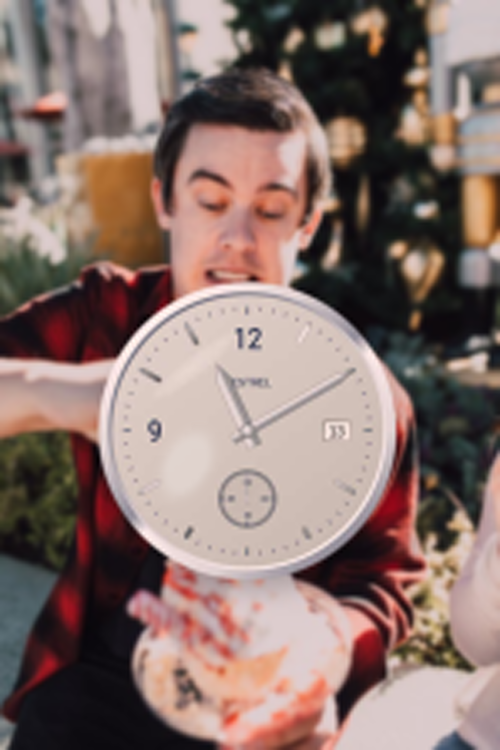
11,10
